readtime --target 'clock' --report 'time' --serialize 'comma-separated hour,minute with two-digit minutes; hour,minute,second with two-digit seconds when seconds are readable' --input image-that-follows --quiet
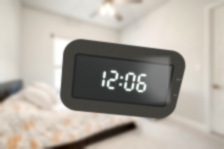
12,06
